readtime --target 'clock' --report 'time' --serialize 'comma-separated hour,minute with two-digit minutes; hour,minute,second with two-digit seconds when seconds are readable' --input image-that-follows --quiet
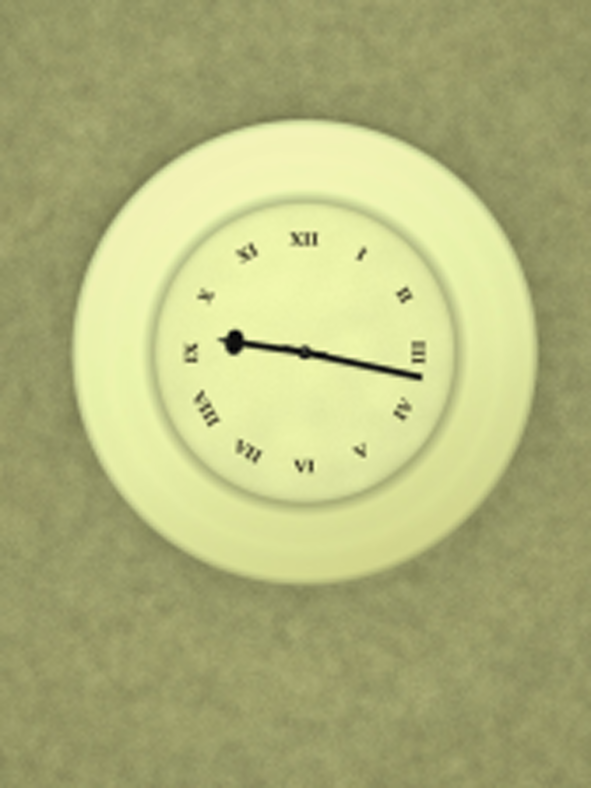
9,17
